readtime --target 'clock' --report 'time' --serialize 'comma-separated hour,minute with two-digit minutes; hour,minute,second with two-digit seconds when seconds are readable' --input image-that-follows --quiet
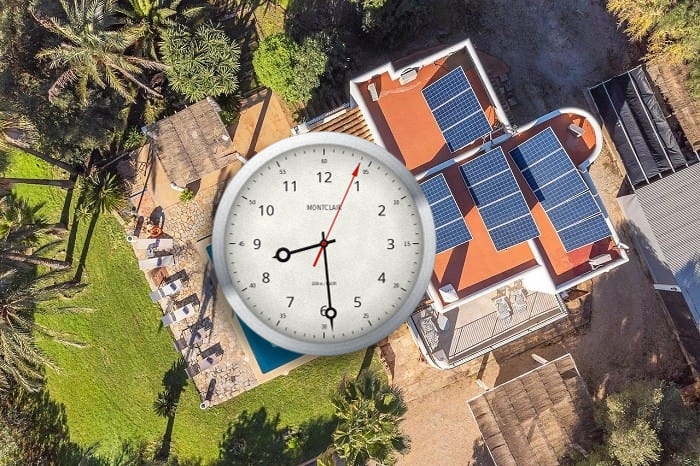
8,29,04
